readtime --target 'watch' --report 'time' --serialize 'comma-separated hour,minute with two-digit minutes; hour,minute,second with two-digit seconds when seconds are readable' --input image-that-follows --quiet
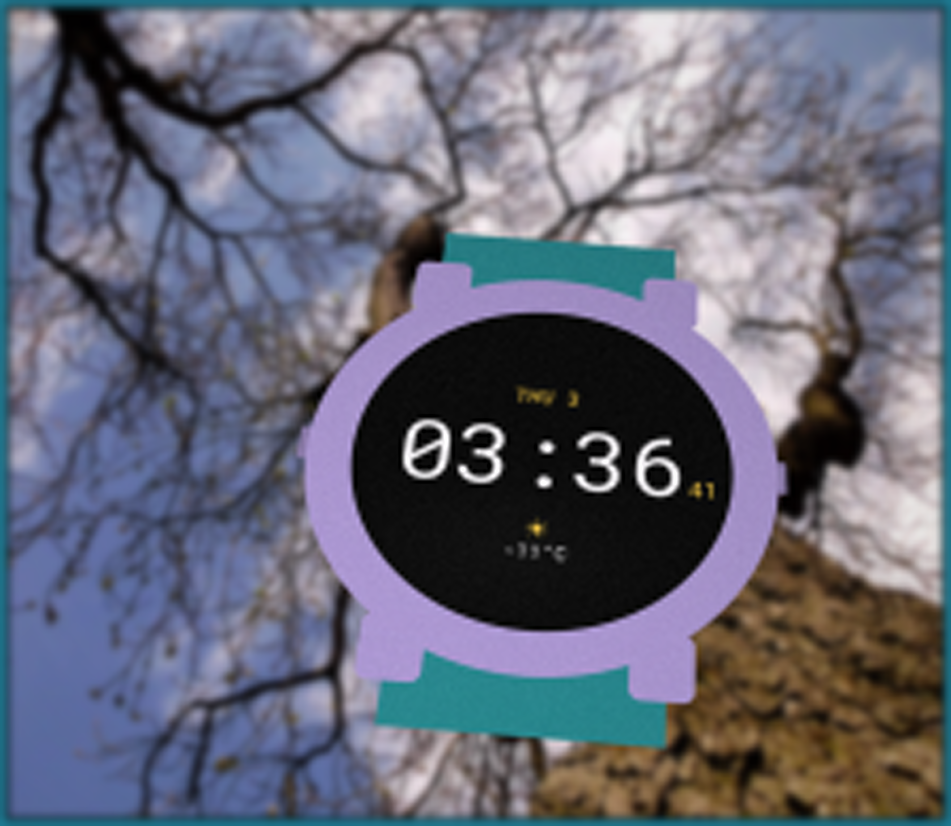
3,36
